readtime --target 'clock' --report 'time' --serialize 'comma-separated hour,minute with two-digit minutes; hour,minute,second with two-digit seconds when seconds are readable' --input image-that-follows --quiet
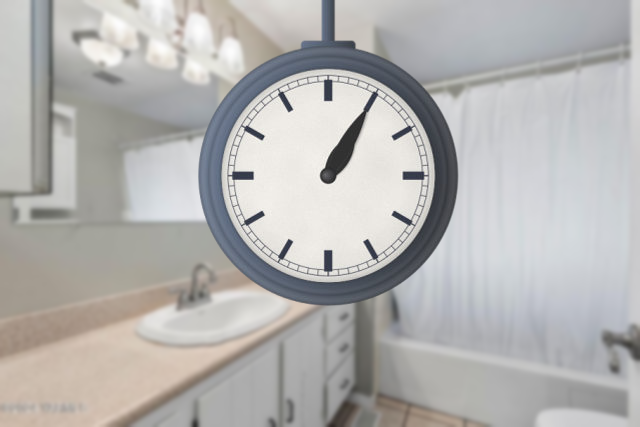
1,05
